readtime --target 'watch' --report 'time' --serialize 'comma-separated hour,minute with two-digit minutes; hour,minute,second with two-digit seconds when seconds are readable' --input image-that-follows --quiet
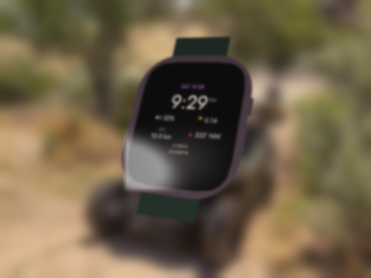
9,29
